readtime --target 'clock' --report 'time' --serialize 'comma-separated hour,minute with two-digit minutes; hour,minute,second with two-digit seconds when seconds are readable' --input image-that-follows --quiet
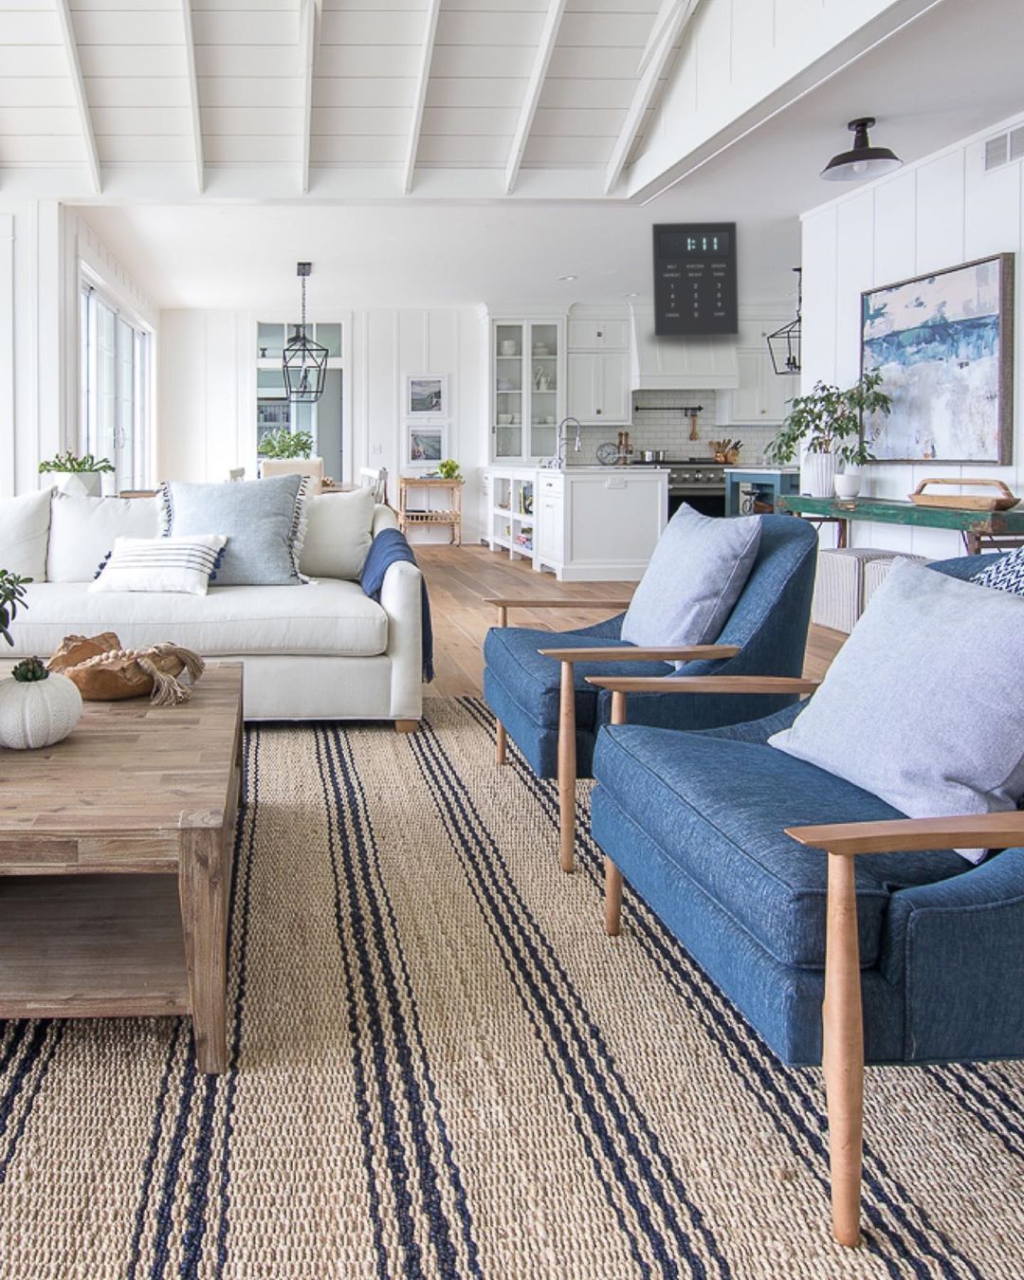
1,11
